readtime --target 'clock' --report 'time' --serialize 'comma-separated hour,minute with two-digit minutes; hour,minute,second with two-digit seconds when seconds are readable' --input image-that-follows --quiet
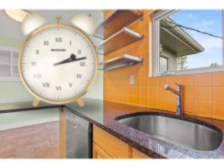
2,13
